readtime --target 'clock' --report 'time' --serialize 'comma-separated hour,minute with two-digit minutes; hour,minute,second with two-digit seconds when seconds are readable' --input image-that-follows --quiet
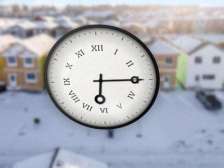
6,15
